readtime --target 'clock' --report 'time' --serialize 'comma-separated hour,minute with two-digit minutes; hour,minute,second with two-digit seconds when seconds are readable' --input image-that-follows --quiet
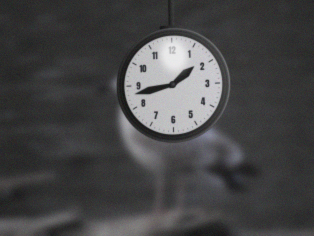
1,43
